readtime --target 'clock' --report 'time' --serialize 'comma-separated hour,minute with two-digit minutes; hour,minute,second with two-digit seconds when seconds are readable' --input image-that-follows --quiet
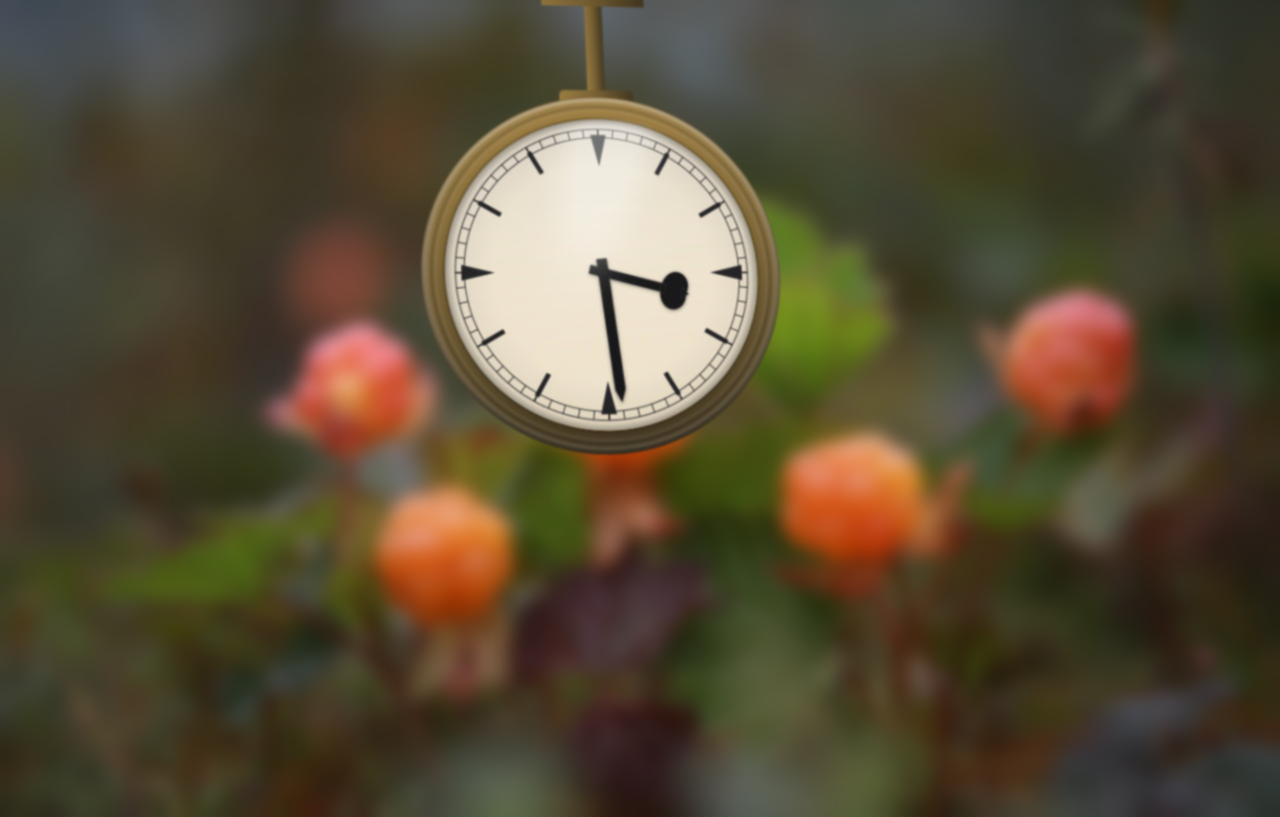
3,29
